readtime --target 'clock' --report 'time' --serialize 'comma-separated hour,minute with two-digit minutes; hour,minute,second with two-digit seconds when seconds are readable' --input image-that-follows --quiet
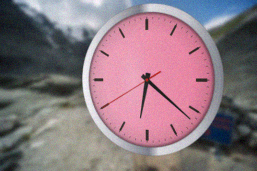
6,21,40
